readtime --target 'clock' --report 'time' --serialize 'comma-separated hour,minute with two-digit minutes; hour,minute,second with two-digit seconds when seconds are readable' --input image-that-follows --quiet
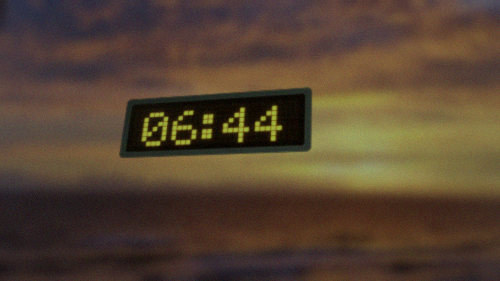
6,44
